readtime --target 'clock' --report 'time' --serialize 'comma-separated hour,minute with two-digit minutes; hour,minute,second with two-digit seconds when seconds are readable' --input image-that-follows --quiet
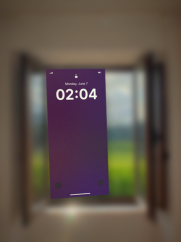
2,04
